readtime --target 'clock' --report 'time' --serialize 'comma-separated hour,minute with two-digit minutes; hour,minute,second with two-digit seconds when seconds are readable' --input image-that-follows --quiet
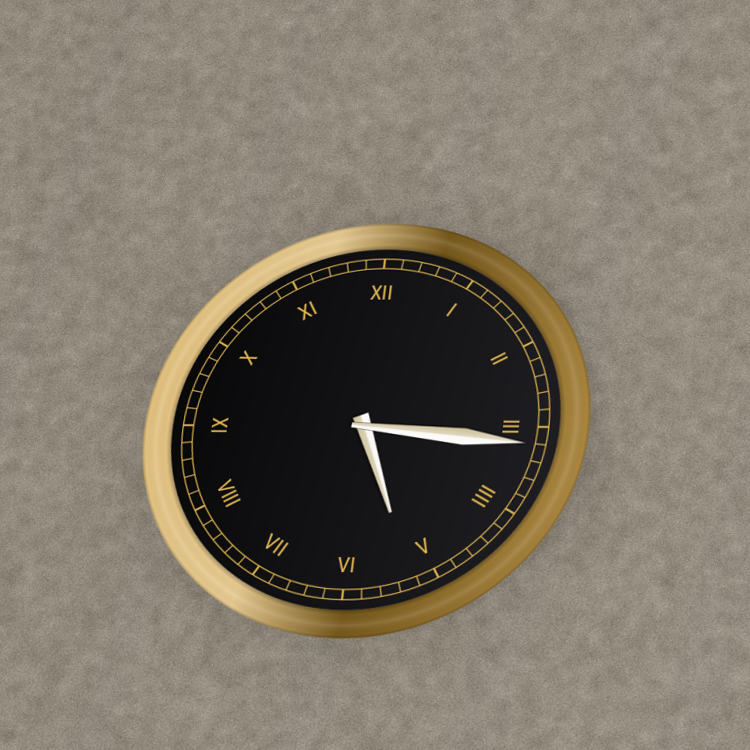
5,16
